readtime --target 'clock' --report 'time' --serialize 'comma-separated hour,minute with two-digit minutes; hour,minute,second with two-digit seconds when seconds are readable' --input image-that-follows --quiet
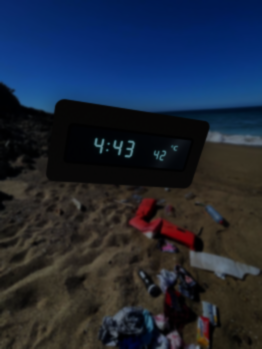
4,43
